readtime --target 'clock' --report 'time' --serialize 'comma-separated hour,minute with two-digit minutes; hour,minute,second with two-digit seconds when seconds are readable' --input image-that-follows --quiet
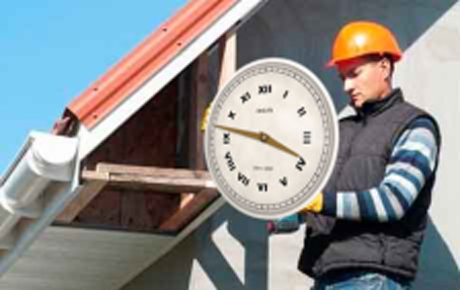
3,47
